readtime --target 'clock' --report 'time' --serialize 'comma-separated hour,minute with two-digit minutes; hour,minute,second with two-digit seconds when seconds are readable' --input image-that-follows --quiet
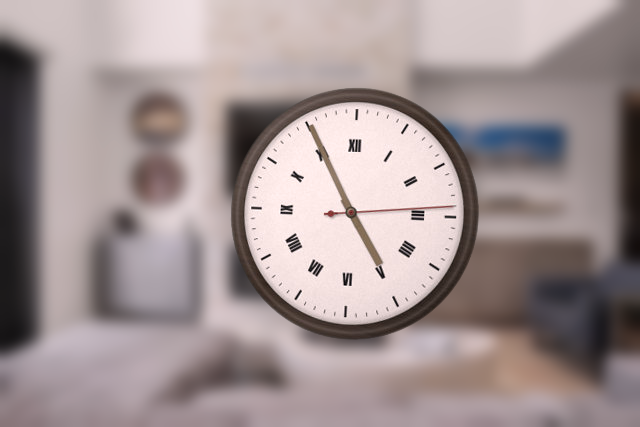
4,55,14
